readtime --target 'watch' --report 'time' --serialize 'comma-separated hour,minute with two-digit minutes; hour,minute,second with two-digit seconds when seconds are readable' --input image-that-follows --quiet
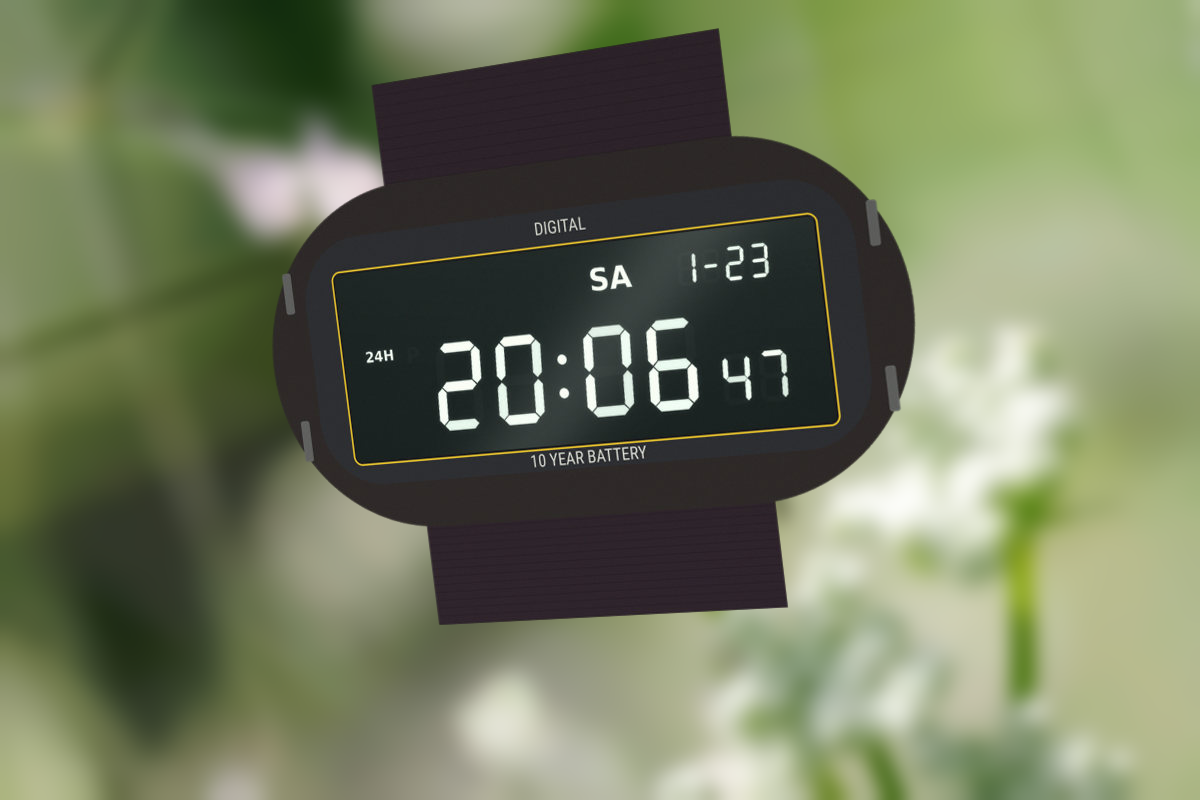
20,06,47
